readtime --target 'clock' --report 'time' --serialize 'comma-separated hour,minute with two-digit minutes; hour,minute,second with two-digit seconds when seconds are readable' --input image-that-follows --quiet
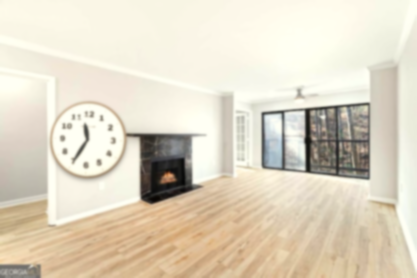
11,35
